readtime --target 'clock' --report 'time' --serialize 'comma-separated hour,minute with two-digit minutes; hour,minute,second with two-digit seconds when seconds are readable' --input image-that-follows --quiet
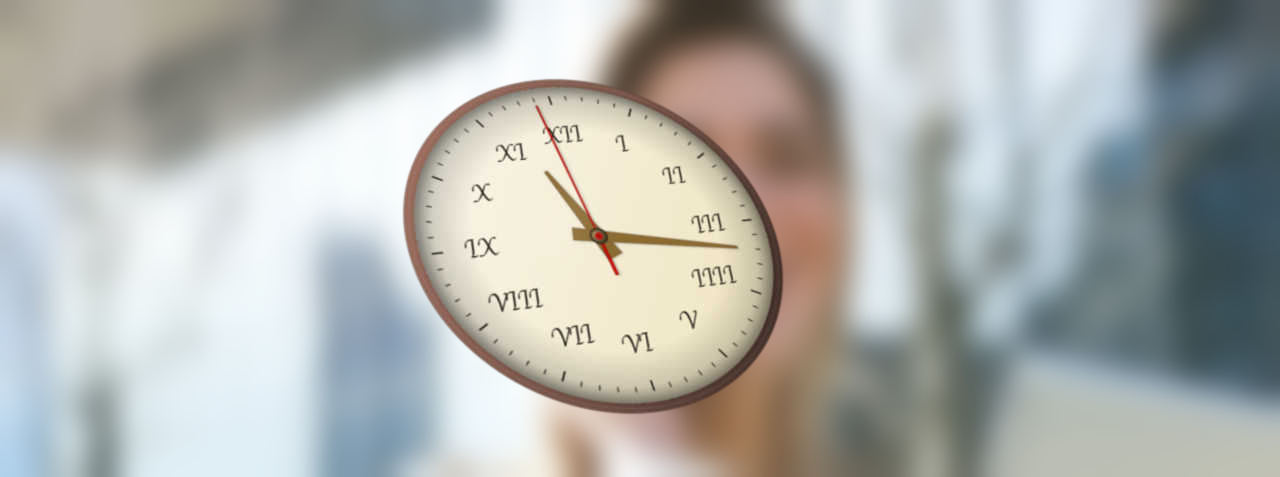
11,16,59
